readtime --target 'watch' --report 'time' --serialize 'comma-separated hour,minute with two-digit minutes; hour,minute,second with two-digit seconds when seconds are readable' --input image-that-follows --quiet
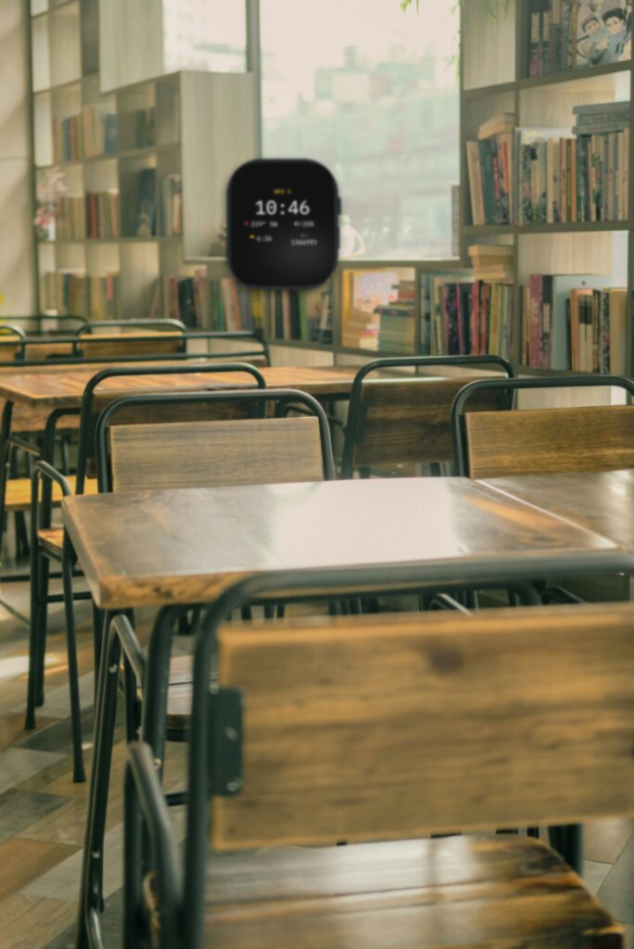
10,46
